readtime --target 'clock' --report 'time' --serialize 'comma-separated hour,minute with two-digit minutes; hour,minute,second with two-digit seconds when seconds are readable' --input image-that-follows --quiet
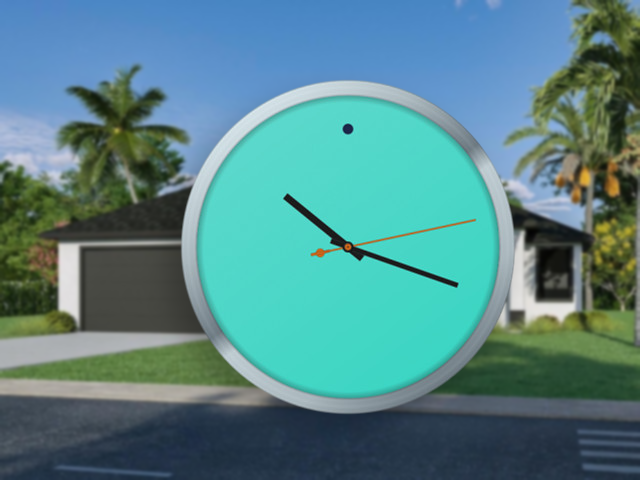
10,18,13
